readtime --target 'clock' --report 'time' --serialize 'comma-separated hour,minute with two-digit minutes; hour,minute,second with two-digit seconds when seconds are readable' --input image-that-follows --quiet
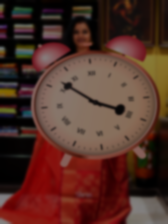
3,52
